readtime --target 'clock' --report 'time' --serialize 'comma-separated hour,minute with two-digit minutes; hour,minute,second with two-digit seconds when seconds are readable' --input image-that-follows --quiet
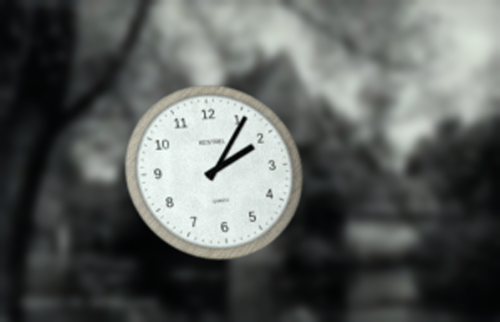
2,06
